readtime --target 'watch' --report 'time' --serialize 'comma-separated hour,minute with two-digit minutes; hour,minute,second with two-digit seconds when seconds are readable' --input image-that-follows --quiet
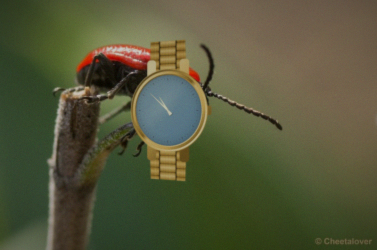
10,52
